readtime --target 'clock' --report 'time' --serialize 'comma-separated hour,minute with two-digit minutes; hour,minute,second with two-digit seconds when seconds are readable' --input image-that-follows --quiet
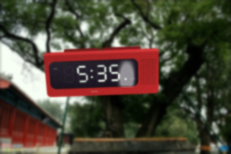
5,35
